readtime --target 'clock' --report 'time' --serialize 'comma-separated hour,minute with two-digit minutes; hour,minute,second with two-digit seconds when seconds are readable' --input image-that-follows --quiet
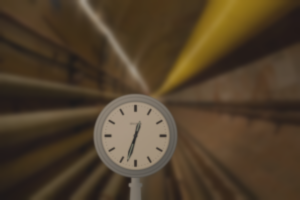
12,33
